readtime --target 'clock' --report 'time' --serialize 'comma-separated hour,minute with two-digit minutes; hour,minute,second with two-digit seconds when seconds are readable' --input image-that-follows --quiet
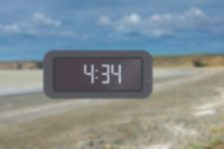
4,34
